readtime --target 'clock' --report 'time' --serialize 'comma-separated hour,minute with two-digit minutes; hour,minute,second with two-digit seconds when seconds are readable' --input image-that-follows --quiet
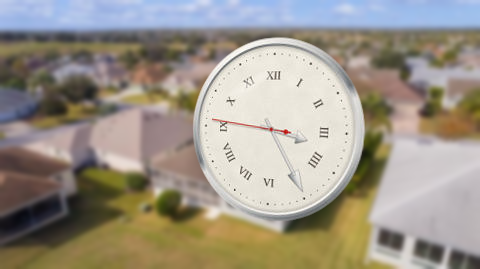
3,24,46
